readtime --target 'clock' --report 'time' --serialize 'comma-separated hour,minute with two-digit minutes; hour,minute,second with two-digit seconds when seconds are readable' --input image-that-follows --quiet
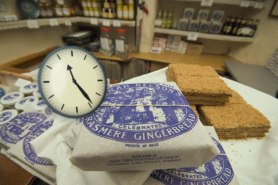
11,24
